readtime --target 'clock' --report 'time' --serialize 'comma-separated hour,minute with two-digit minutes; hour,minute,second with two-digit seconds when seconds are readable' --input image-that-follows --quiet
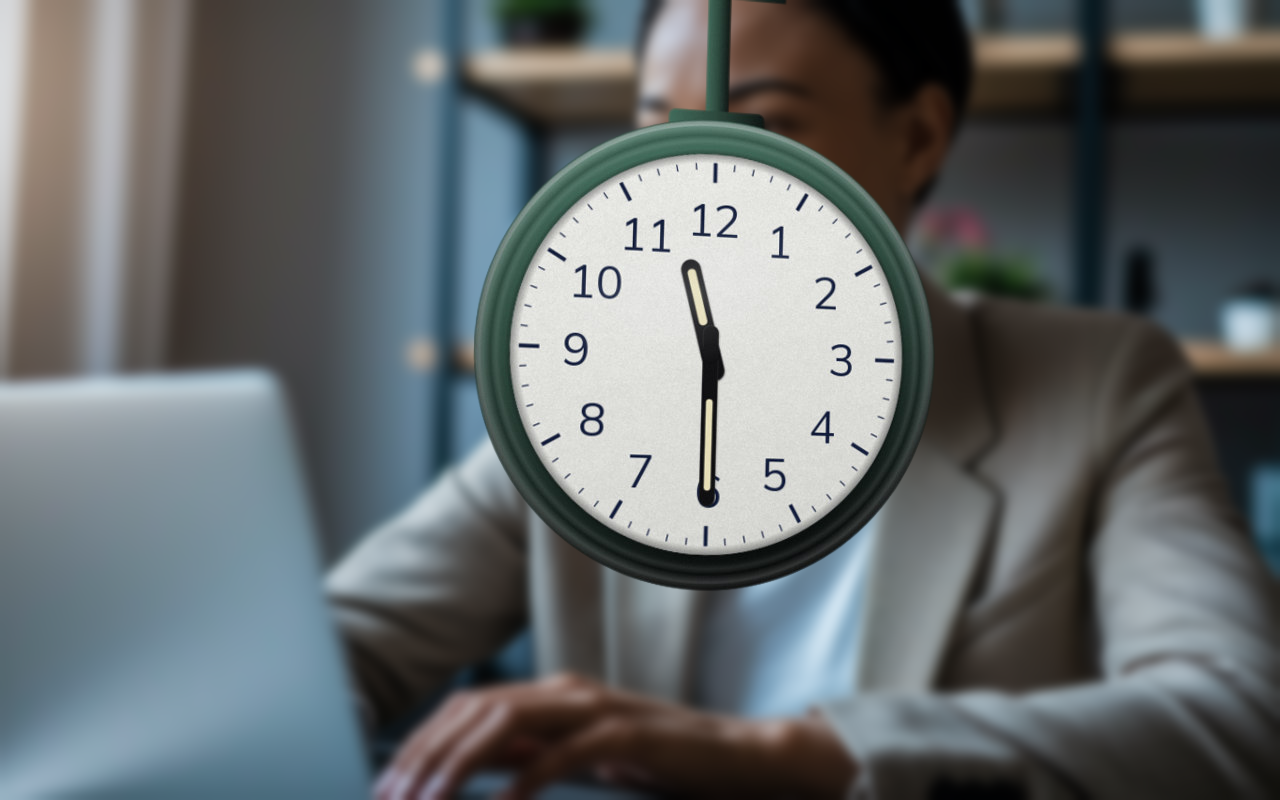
11,30
